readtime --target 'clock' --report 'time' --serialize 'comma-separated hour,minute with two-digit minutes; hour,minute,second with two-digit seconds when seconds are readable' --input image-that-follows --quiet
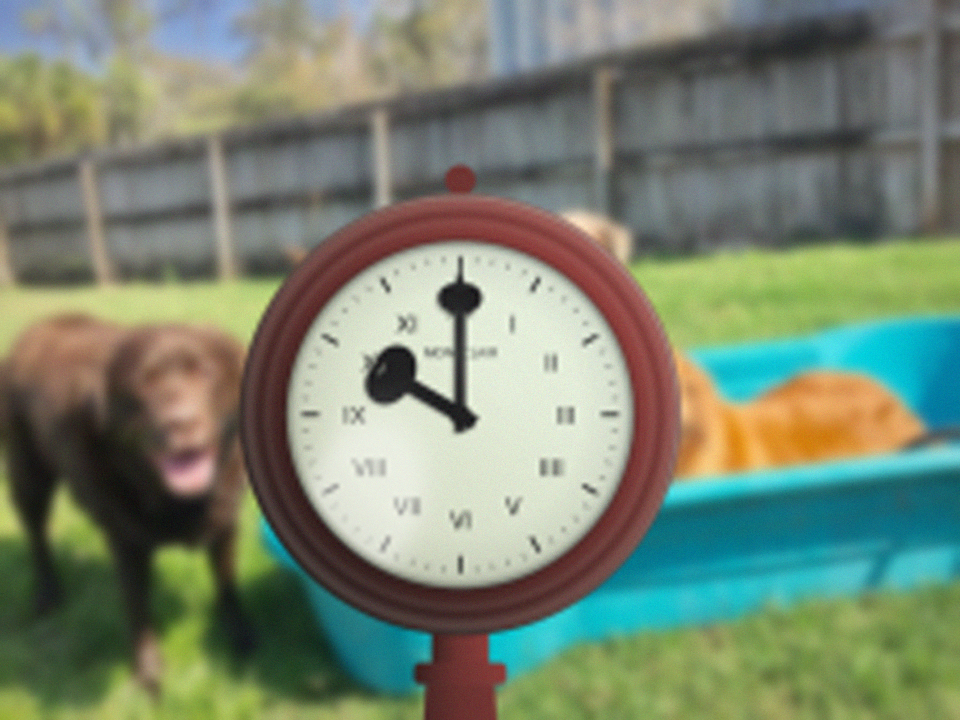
10,00
